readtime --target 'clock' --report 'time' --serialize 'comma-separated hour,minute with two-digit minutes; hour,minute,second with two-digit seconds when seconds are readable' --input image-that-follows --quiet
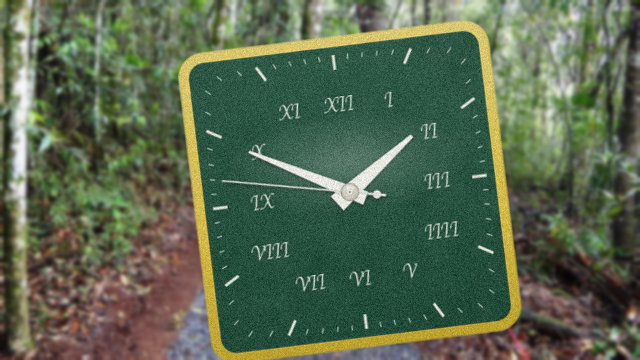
1,49,47
